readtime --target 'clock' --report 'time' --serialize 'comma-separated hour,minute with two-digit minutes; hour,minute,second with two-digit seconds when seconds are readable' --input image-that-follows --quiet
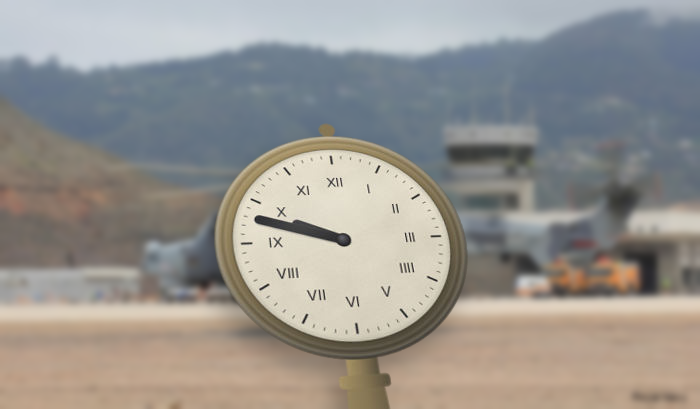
9,48
